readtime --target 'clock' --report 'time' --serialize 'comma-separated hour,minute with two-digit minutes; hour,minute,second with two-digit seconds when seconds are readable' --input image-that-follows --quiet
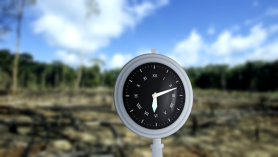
6,12
